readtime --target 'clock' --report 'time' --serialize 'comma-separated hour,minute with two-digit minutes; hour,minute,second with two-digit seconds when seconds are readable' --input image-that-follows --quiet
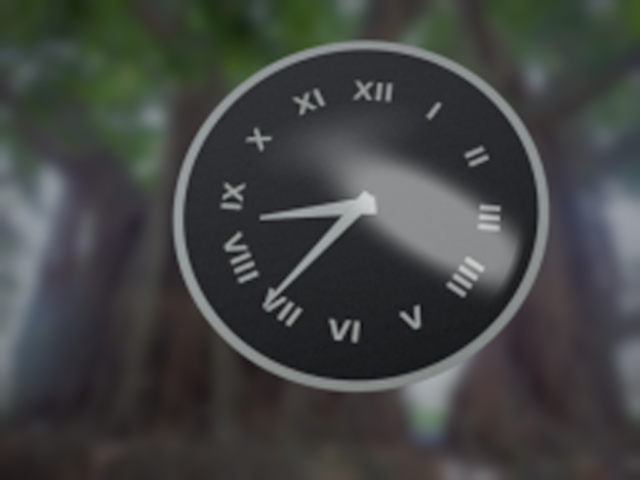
8,36
